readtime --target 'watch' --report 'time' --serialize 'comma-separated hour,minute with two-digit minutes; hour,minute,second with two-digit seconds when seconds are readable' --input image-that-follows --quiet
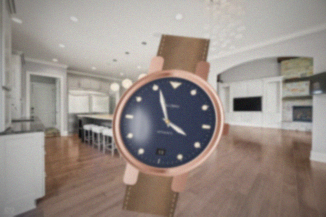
3,56
